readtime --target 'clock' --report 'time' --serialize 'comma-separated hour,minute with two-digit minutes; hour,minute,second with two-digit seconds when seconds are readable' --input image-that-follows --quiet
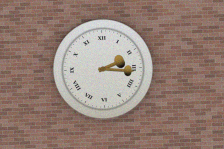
2,16
